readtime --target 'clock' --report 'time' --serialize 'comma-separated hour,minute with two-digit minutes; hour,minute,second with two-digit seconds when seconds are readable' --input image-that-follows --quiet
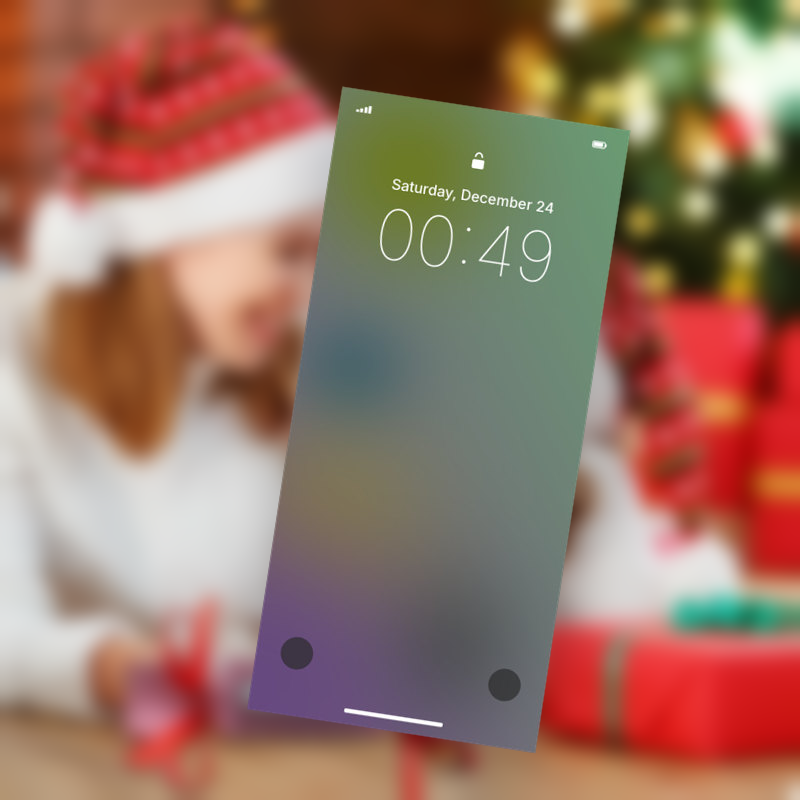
0,49
